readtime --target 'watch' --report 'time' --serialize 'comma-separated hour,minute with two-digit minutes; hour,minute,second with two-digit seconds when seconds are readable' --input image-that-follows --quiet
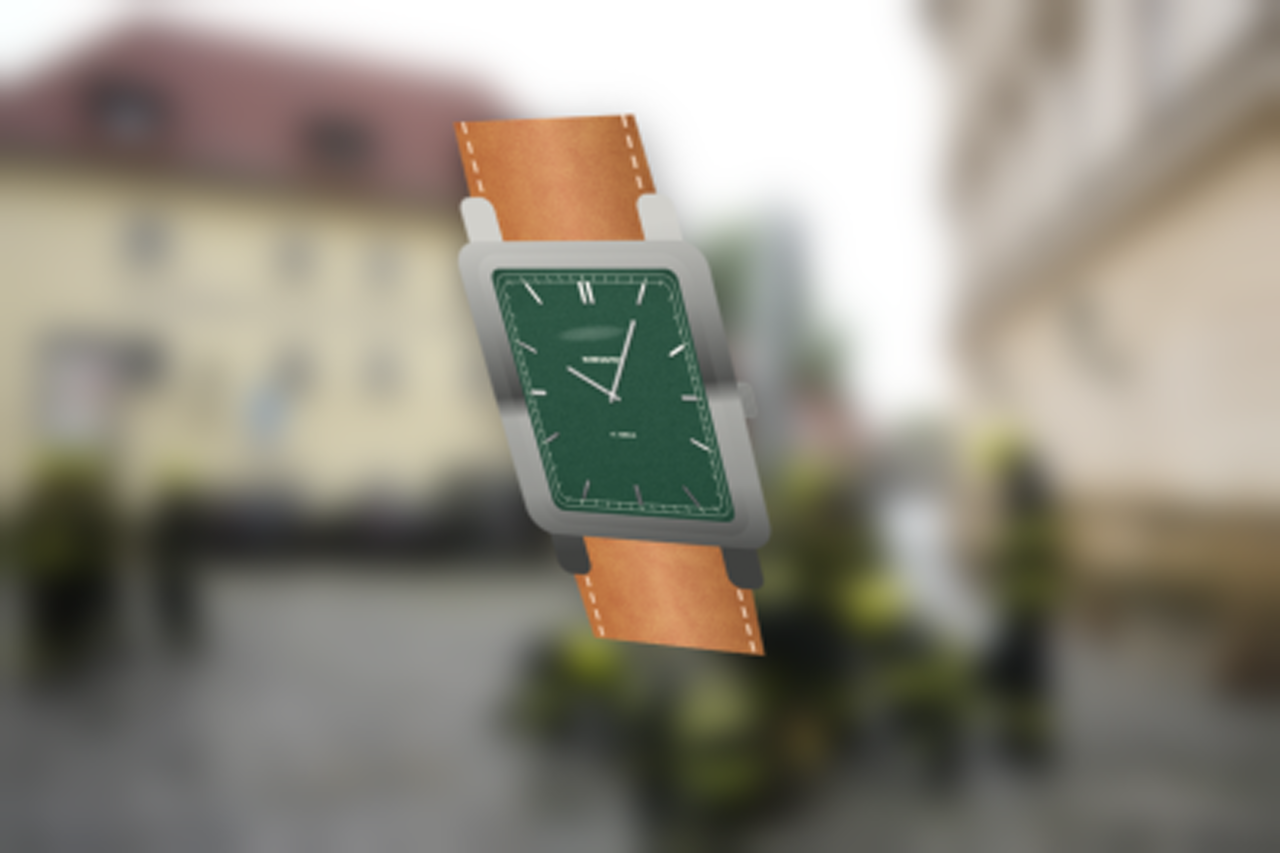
10,05
